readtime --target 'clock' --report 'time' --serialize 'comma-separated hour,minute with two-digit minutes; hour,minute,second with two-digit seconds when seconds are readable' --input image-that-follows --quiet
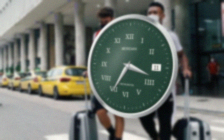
3,35
